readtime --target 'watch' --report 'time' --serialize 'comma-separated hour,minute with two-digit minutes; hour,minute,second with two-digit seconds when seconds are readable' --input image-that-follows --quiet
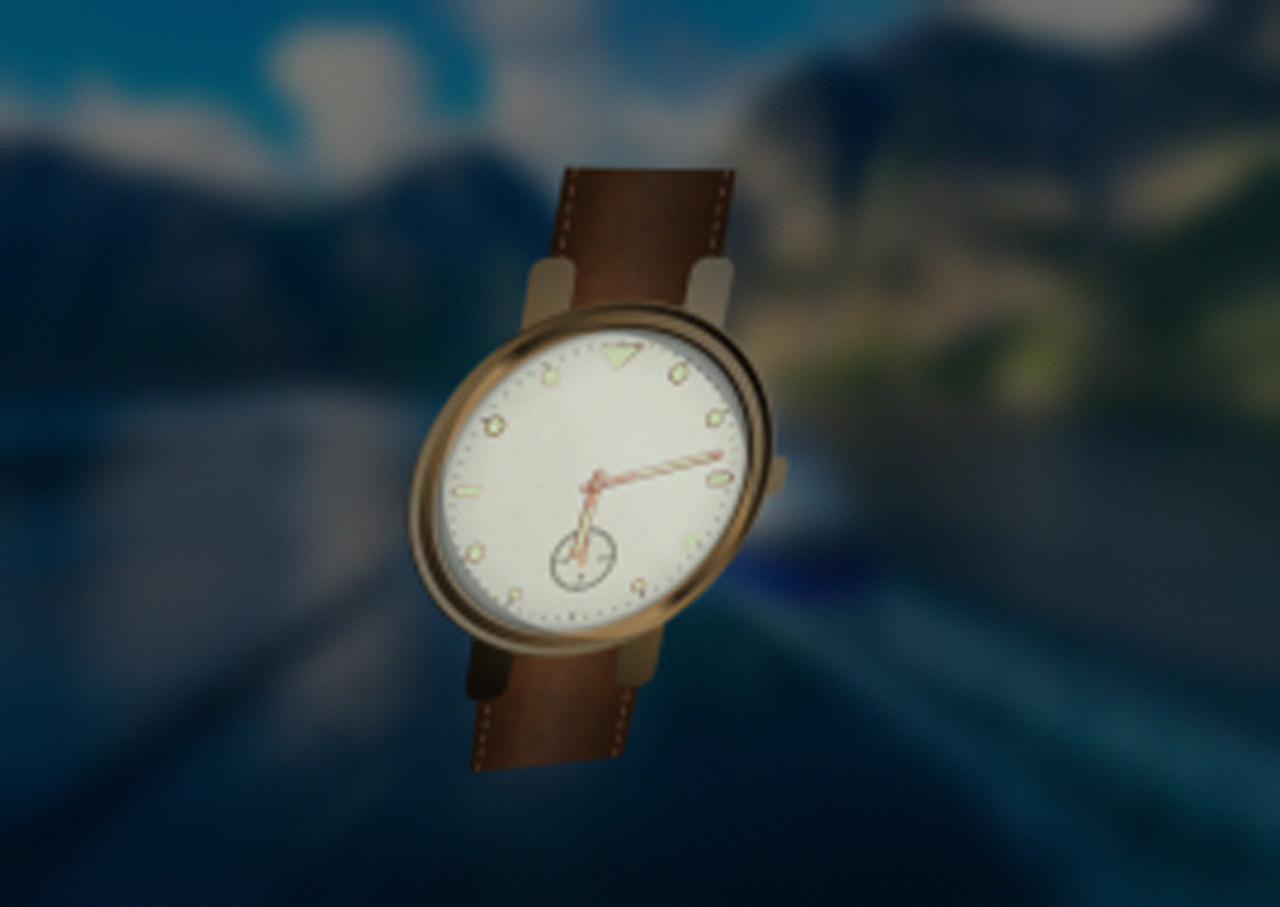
6,13
